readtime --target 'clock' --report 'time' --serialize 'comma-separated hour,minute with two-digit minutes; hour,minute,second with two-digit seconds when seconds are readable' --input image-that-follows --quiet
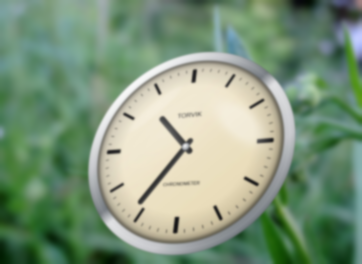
10,36
